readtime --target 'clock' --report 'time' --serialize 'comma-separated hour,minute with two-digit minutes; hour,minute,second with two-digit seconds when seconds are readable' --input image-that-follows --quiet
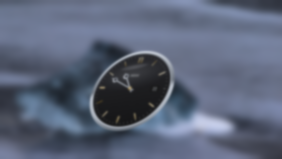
10,49
